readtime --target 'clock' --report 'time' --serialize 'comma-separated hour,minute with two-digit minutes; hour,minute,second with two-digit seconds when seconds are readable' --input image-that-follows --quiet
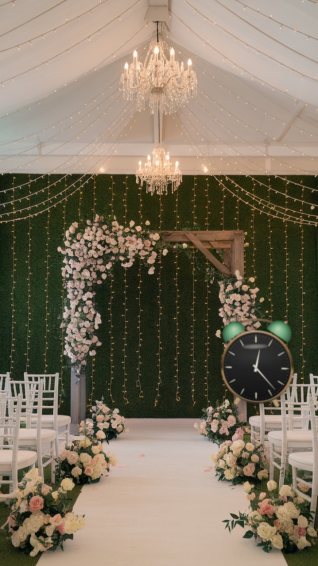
12,23
